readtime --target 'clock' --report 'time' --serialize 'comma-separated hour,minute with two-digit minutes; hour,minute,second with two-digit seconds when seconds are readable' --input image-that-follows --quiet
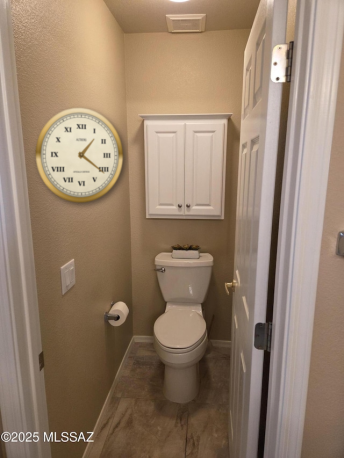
1,21
